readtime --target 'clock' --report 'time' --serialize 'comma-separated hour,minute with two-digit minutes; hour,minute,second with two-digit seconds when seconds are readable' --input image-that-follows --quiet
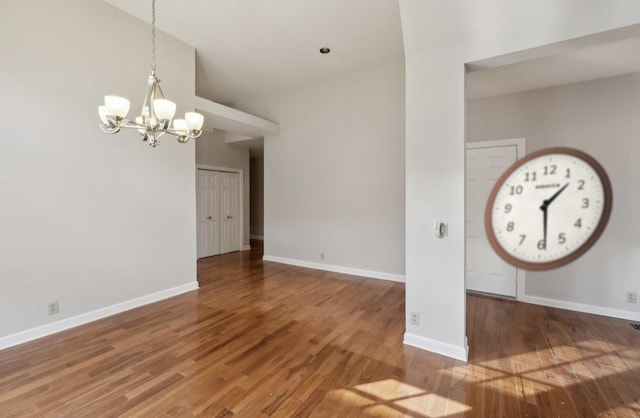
1,29
